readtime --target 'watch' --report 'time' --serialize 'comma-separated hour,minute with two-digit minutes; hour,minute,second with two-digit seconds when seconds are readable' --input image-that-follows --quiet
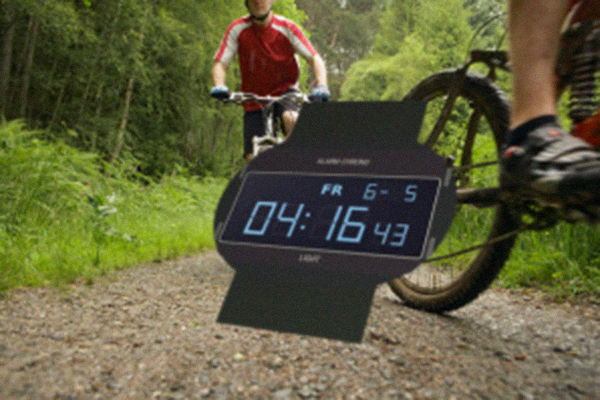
4,16,43
